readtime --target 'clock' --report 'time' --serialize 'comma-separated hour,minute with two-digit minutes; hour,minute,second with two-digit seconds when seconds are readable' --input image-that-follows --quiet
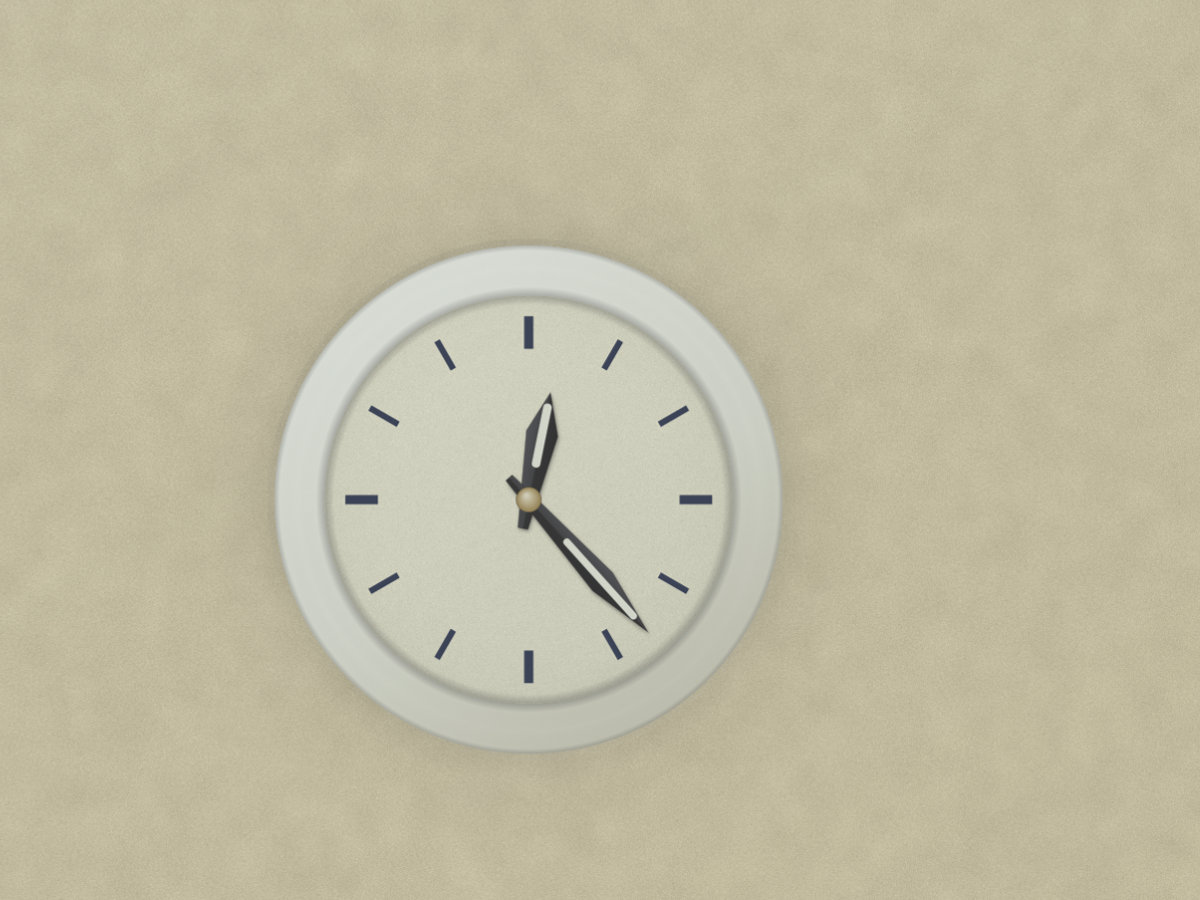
12,23
